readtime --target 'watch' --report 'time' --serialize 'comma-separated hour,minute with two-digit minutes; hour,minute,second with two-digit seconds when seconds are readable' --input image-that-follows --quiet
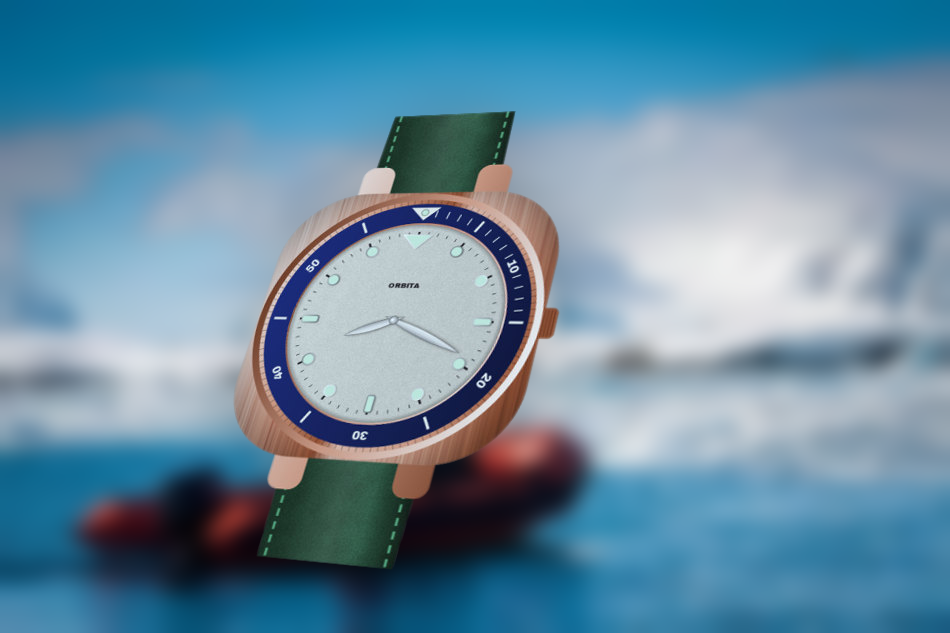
8,19
